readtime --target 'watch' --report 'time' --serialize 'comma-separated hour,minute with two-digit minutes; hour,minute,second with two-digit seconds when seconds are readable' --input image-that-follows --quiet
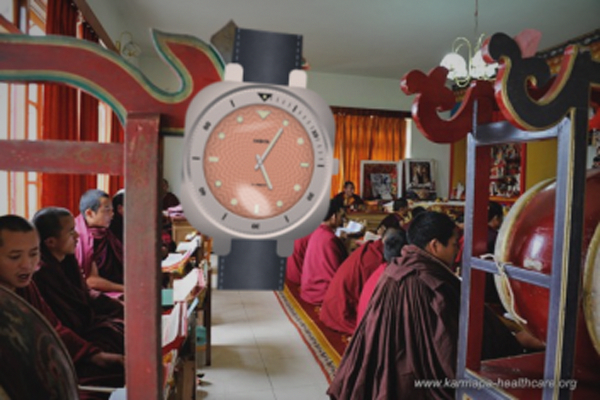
5,05
